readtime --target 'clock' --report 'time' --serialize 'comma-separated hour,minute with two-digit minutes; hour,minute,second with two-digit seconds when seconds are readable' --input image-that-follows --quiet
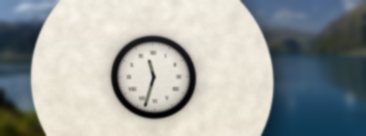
11,33
